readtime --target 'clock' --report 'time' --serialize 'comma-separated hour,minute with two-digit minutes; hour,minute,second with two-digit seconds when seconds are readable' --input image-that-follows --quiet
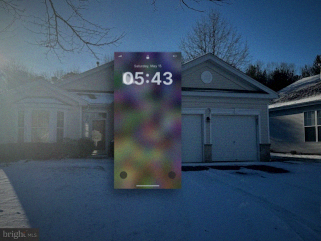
5,43
